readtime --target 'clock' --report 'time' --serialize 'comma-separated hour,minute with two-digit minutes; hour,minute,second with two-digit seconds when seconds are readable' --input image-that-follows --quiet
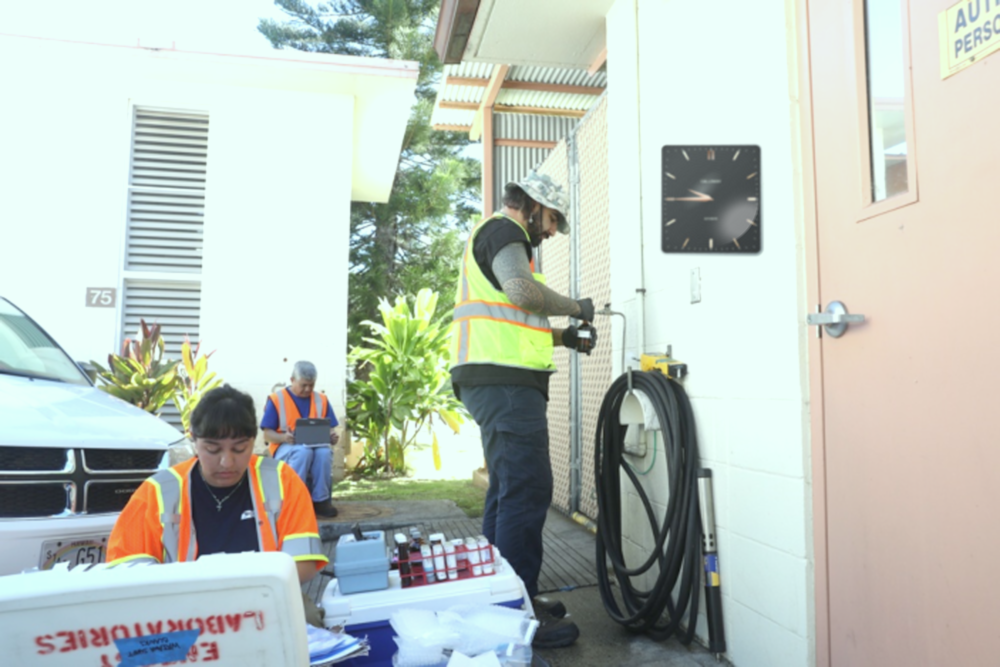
9,45
